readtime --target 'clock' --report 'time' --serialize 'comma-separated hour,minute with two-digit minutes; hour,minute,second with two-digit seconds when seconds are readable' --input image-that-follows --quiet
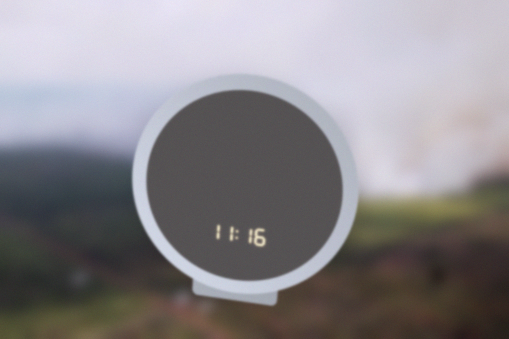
11,16
